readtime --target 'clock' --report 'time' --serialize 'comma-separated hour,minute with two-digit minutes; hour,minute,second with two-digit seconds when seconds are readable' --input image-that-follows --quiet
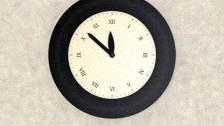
11,52
